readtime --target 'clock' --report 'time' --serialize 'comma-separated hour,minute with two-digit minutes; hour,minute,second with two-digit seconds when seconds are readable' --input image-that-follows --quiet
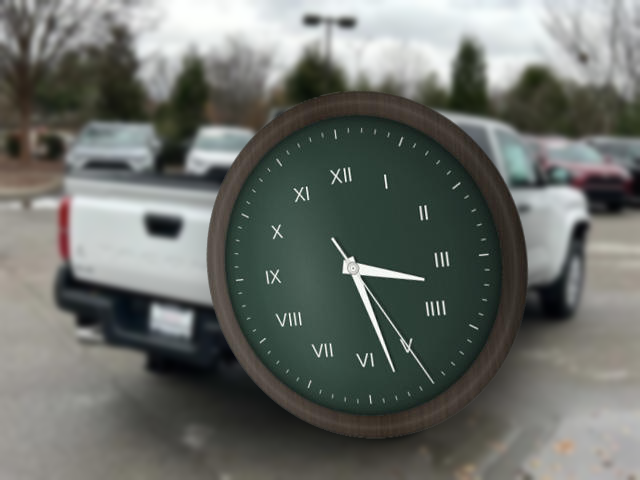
3,27,25
